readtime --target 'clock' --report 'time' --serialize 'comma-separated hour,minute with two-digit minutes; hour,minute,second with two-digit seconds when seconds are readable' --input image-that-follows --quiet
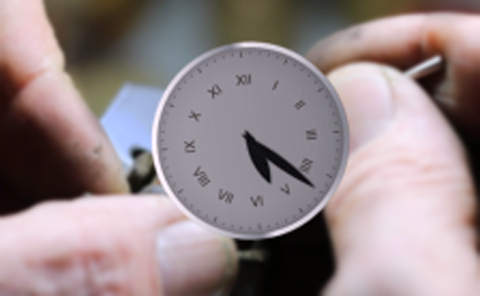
5,22
